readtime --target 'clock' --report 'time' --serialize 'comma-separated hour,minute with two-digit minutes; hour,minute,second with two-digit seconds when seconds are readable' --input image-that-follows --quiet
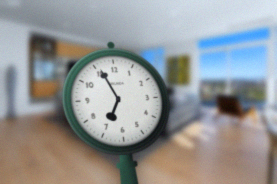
6,56
